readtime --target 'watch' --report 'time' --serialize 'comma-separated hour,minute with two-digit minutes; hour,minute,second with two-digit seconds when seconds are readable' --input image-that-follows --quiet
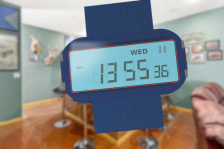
13,55,36
